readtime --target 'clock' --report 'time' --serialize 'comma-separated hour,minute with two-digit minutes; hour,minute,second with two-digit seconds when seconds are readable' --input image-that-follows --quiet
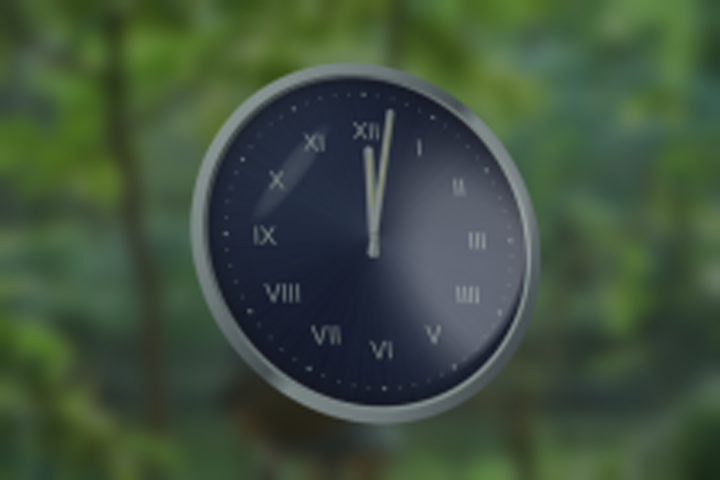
12,02
